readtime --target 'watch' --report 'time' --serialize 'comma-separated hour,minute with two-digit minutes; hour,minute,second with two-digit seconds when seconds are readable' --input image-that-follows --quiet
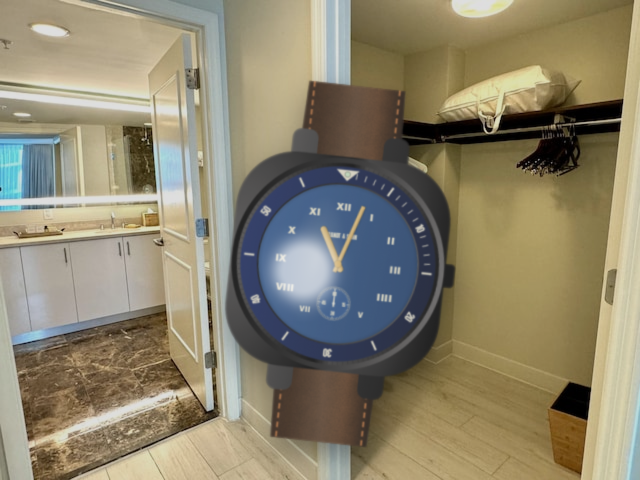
11,03
